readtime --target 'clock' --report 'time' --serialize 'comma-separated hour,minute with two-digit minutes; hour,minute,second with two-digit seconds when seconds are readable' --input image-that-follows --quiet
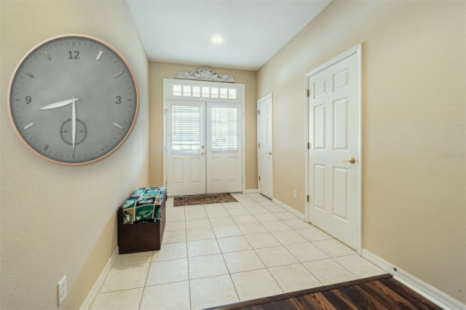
8,30
